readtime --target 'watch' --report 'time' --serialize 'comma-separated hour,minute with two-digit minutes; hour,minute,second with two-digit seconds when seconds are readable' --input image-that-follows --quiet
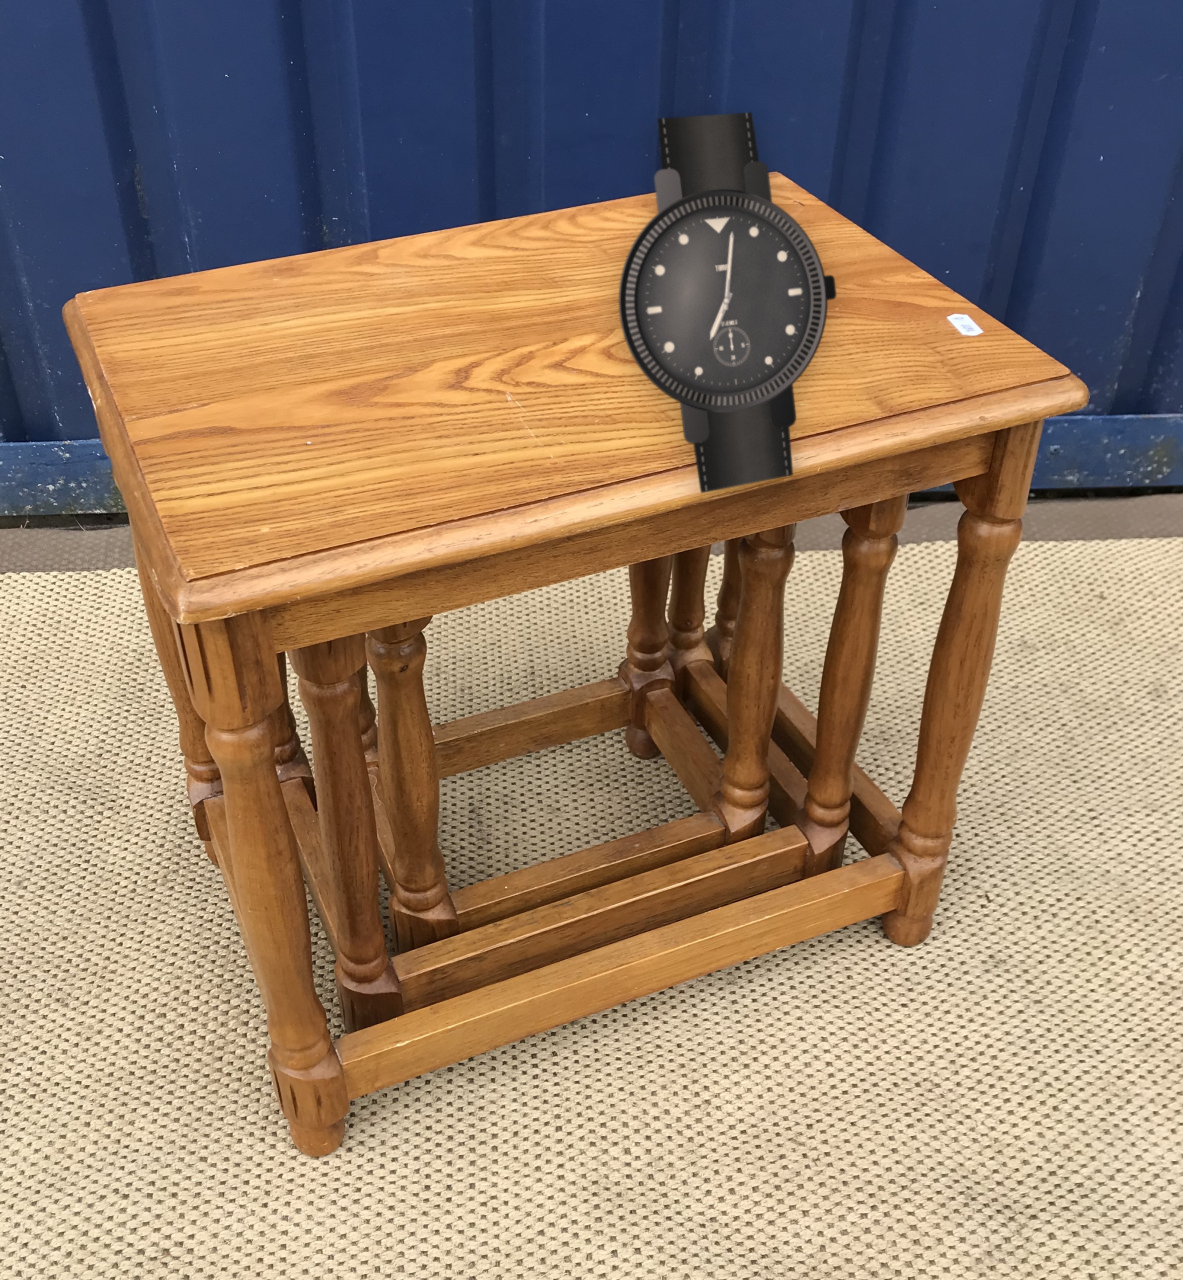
7,02
